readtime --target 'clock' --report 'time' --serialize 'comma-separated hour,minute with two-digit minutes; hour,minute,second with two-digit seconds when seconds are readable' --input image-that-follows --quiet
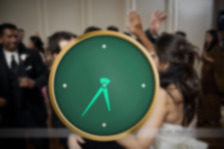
5,36
